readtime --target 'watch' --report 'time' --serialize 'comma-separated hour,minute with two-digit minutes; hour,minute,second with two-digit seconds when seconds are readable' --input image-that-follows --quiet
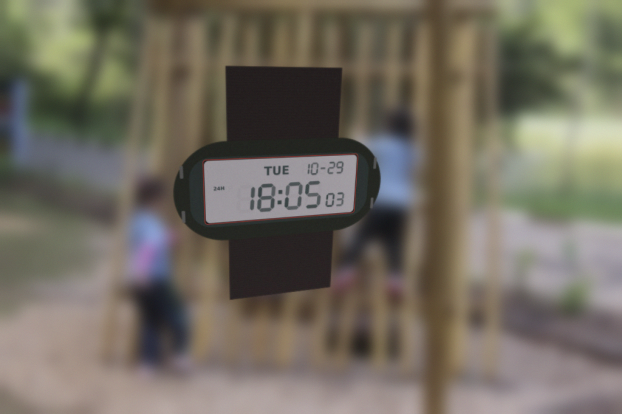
18,05,03
